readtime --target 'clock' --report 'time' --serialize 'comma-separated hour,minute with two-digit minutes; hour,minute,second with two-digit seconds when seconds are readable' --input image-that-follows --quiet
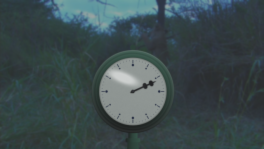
2,11
